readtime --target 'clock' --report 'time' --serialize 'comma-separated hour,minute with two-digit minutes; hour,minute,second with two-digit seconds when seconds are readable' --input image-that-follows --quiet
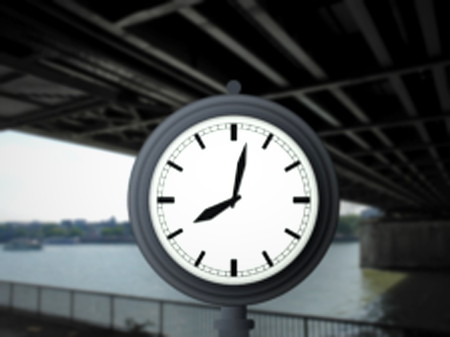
8,02
